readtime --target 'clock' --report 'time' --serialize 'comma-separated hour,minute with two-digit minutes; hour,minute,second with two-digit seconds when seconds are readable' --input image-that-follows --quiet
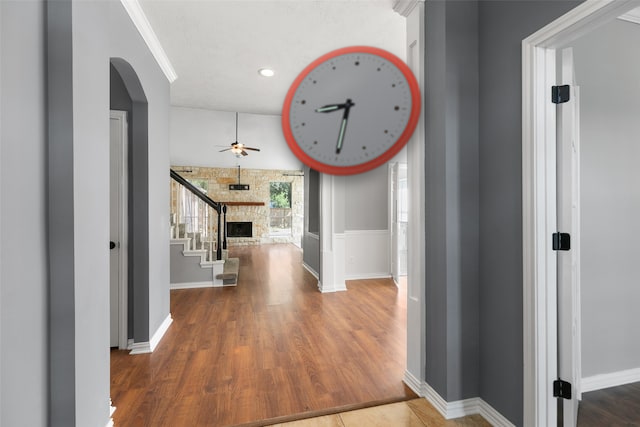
8,30
